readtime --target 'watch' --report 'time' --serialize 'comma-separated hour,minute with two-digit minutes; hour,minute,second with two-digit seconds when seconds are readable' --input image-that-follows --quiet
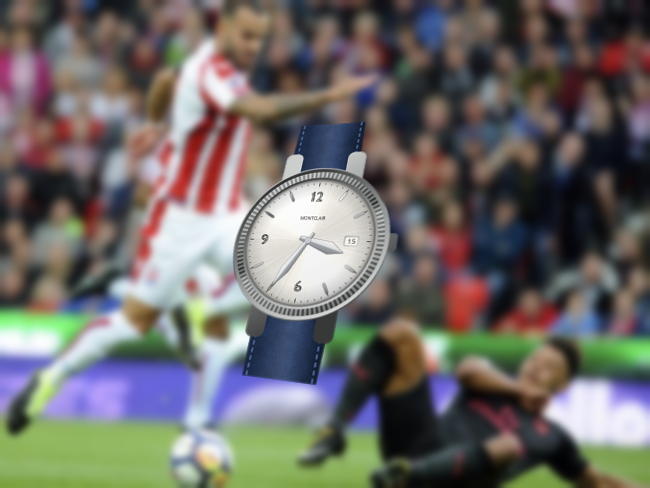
3,35
